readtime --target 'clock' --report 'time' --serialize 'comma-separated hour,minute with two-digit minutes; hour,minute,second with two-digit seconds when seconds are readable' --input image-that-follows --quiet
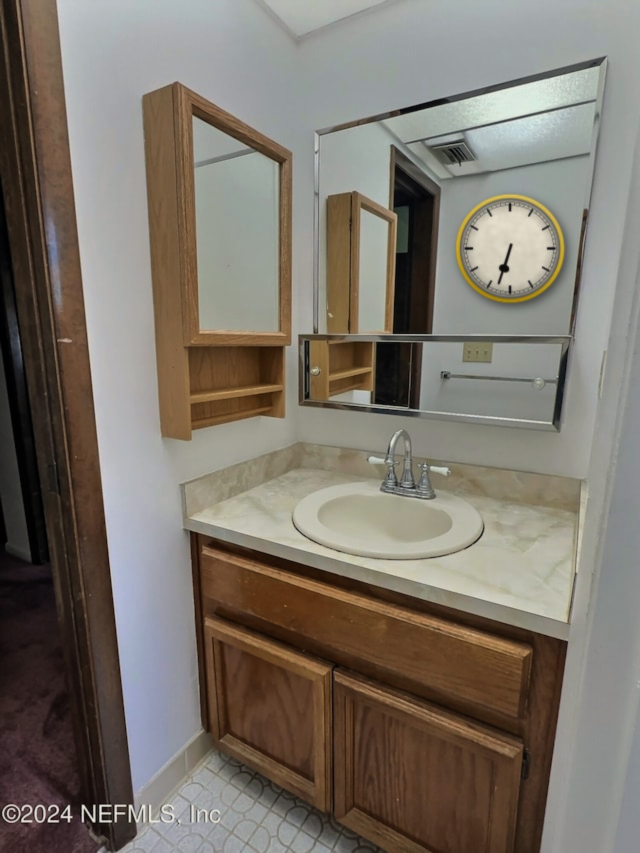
6,33
